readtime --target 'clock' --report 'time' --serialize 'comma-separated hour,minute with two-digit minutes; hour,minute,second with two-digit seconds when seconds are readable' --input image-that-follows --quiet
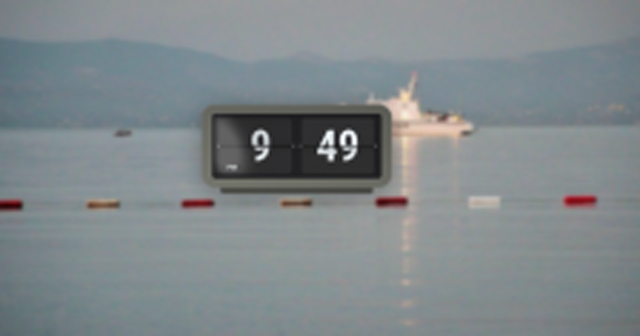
9,49
